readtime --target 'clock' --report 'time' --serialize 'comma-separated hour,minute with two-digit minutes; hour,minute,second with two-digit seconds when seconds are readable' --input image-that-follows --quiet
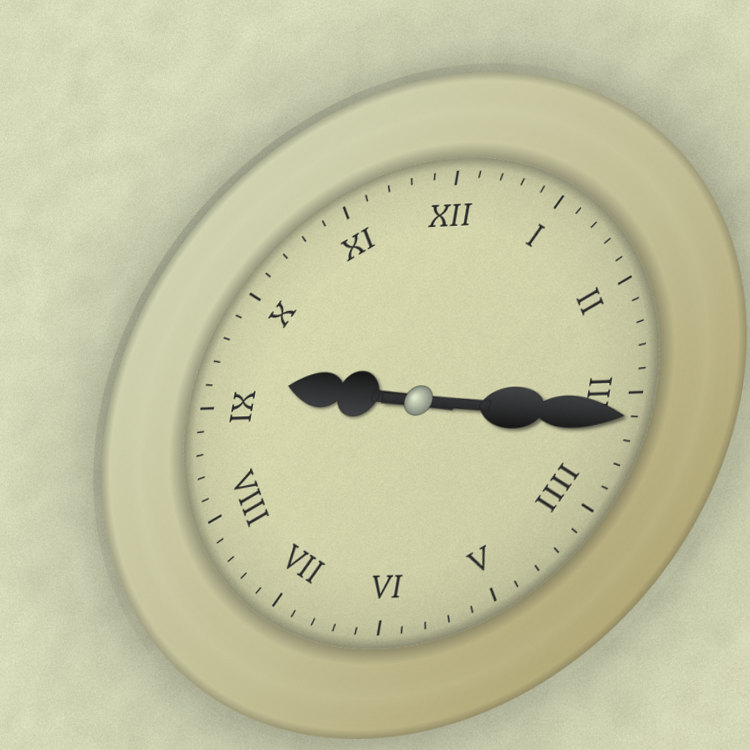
9,16
